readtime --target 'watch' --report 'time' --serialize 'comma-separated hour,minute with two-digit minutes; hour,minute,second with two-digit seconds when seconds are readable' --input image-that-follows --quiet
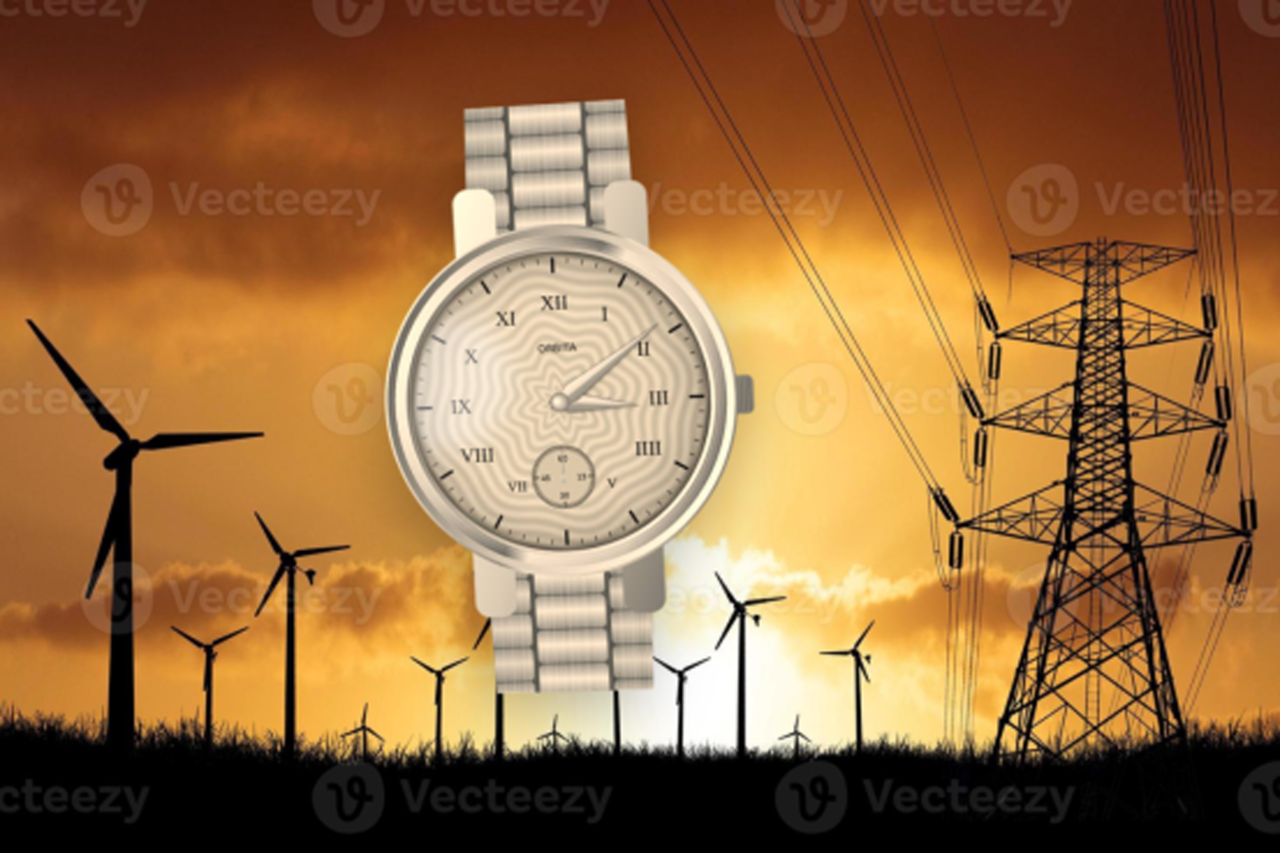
3,09
